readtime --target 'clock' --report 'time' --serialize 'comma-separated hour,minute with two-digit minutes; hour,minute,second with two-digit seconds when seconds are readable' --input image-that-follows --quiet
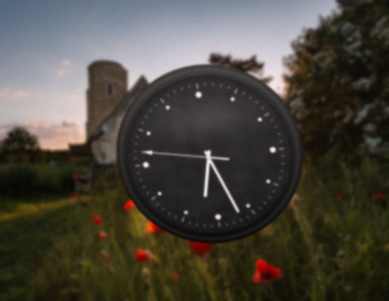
6,26,47
